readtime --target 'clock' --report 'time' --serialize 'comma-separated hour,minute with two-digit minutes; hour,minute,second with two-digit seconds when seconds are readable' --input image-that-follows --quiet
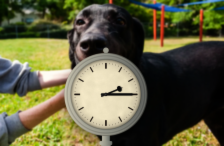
2,15
